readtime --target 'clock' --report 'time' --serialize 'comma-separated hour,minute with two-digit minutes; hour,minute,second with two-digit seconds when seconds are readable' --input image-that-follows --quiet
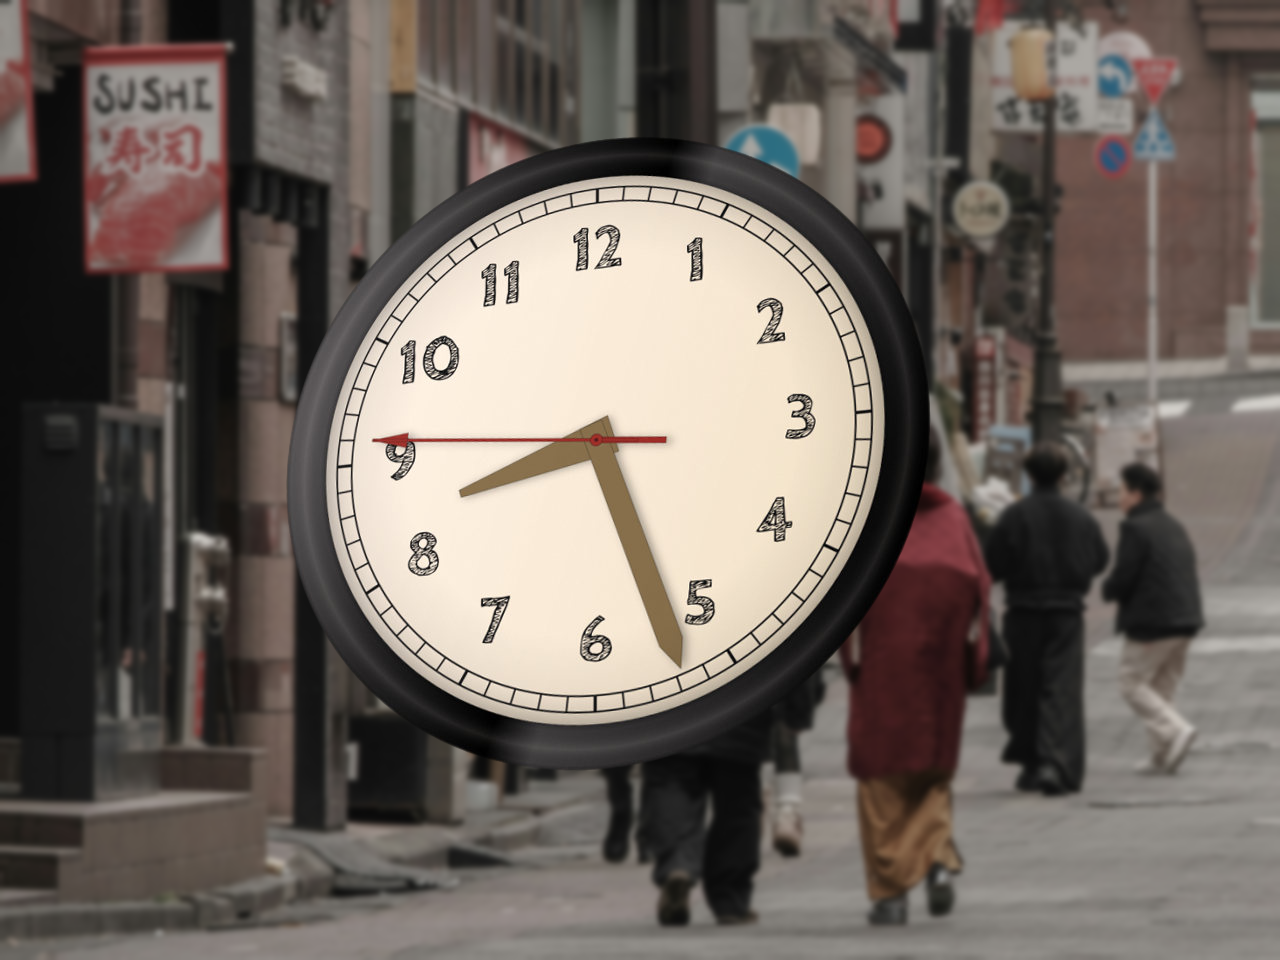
8,26,46
